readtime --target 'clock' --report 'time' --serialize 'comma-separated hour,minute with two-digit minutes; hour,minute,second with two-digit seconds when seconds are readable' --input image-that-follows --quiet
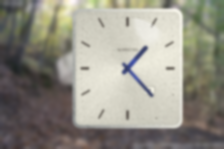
1,23
